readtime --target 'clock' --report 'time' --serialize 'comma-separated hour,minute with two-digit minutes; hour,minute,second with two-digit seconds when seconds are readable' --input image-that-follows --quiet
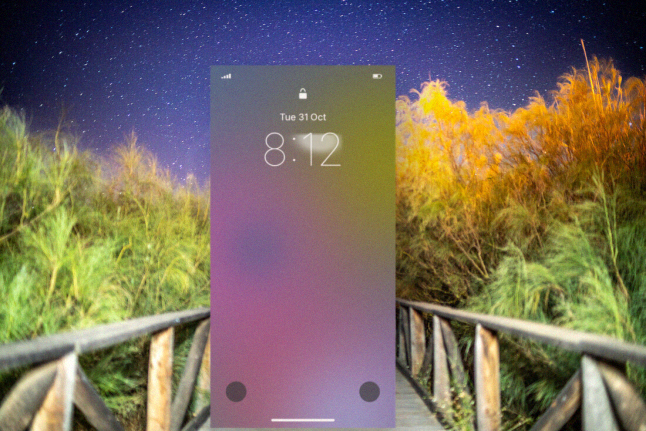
8,12
